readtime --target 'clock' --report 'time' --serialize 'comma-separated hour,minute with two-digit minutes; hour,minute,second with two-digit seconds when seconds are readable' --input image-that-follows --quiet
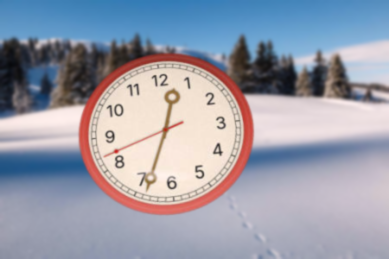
12,33,42
